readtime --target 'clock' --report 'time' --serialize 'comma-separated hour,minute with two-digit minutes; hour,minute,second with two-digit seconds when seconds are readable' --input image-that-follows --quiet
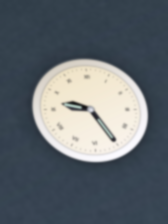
9,25
